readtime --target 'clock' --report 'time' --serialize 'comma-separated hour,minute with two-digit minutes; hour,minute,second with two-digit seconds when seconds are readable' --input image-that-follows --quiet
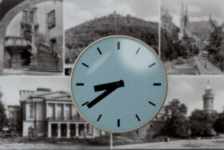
8,39
